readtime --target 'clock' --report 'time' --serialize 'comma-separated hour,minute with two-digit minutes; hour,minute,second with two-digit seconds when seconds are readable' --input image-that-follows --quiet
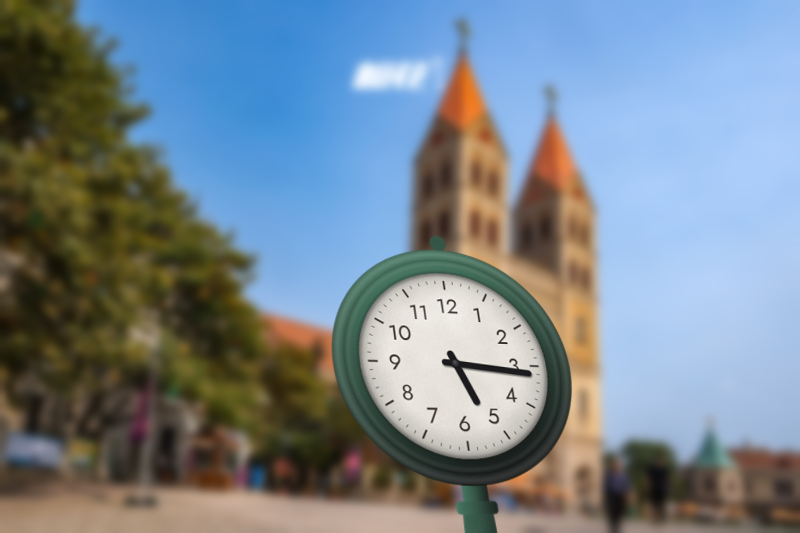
5,16
